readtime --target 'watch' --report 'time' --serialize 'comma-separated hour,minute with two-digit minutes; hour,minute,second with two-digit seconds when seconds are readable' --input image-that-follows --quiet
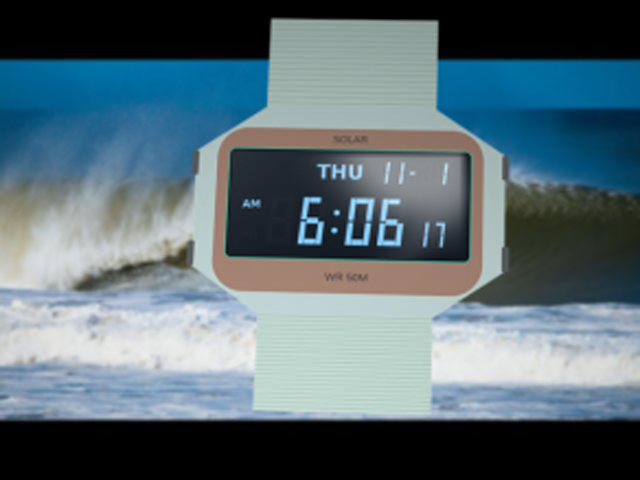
6,06,17
